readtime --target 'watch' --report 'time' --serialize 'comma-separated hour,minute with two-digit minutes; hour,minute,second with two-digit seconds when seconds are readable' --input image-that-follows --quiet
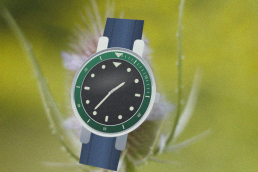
1,36
